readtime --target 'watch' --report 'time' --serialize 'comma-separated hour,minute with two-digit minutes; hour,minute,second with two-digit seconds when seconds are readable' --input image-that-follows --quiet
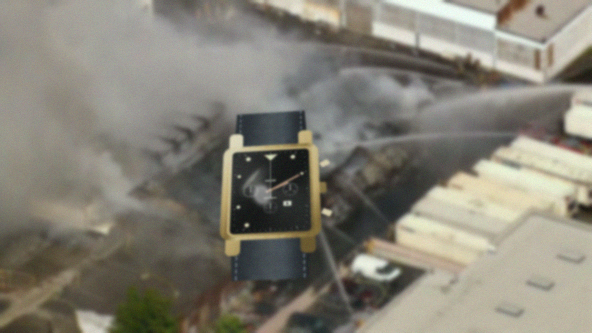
2,10
